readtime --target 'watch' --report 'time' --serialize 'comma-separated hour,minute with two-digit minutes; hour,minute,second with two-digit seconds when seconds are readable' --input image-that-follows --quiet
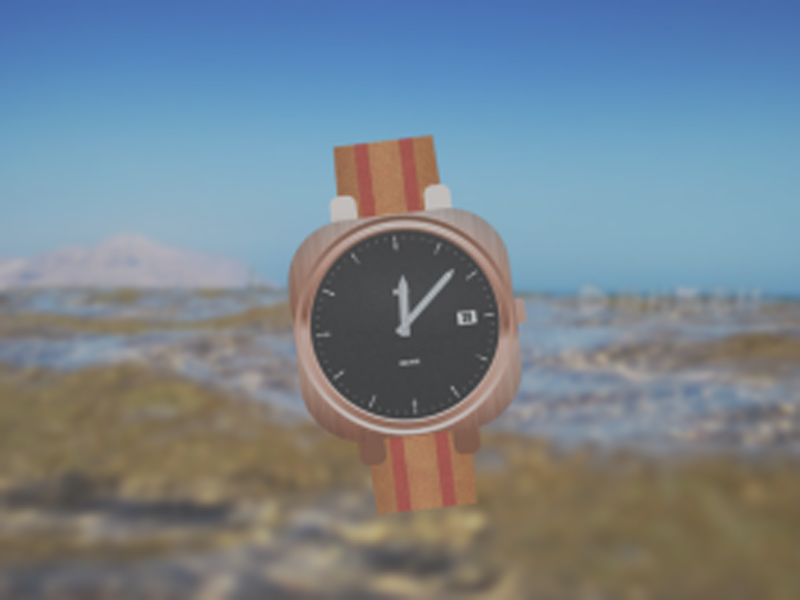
12,08
